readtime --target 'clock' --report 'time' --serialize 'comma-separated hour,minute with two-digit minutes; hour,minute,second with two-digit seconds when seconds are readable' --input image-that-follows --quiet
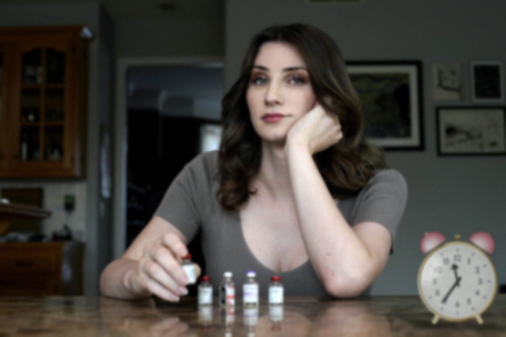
11,36
